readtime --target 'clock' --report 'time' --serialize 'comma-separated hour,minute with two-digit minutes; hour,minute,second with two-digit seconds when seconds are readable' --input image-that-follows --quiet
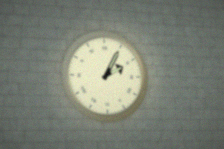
2,05
